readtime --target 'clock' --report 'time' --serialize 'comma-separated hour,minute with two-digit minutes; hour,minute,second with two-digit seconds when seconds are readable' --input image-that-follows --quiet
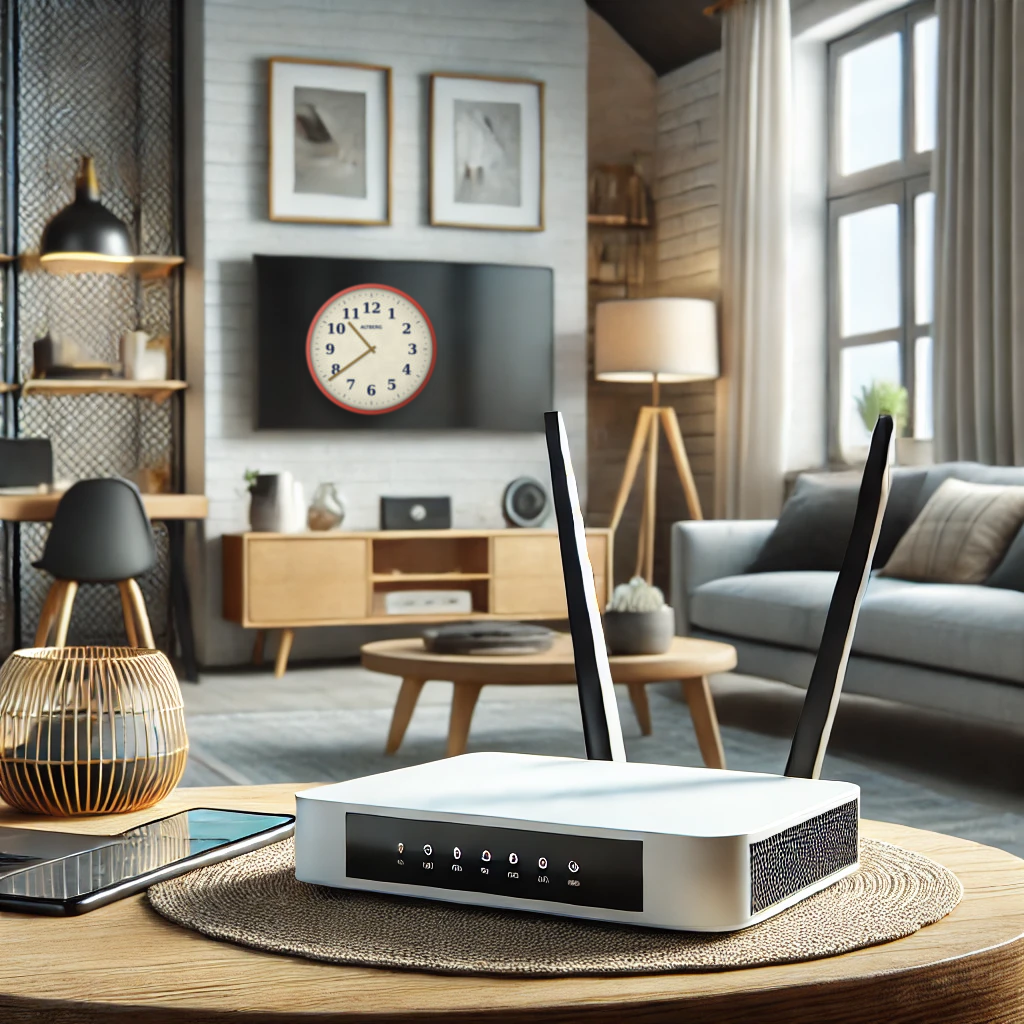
10,39
